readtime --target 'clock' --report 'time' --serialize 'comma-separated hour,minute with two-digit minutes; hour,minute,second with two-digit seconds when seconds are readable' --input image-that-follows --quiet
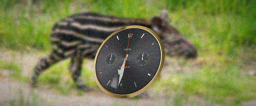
6,31
